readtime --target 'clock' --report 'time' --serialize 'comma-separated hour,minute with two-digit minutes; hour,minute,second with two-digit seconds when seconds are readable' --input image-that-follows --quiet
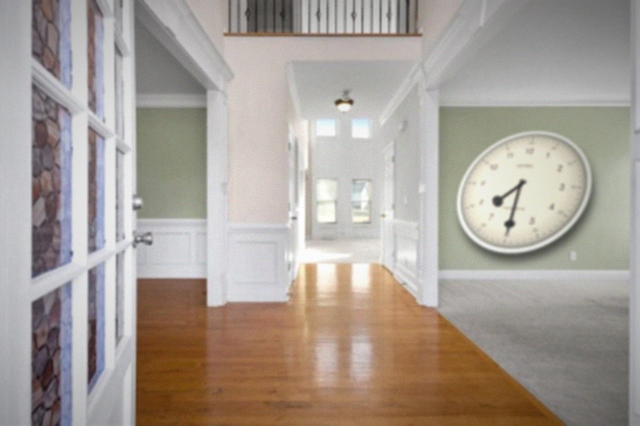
7,30
